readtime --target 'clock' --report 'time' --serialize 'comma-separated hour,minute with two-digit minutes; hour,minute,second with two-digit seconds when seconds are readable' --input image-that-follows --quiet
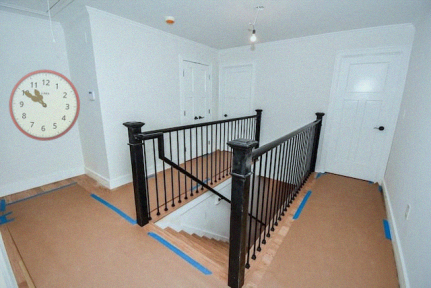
10,50
